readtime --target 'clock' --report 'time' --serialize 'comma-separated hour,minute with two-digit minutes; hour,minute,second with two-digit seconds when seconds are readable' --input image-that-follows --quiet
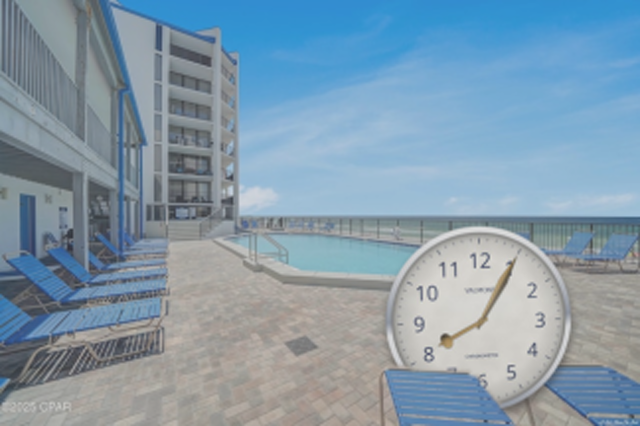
8,05
